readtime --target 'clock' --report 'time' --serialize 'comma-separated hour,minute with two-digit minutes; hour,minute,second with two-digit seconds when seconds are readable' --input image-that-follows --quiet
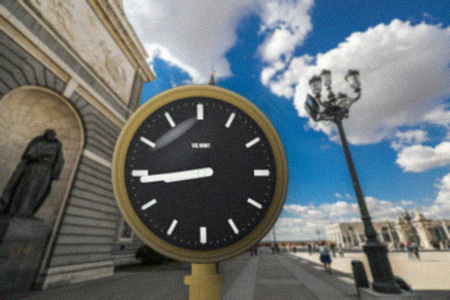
8,44
